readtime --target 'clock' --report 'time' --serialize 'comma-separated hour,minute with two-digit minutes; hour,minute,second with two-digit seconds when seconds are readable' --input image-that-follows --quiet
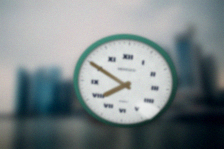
7,50
